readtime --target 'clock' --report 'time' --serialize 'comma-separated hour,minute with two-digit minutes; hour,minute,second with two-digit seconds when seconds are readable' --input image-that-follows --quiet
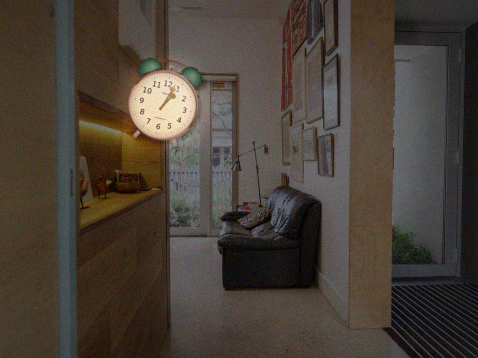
1,03
